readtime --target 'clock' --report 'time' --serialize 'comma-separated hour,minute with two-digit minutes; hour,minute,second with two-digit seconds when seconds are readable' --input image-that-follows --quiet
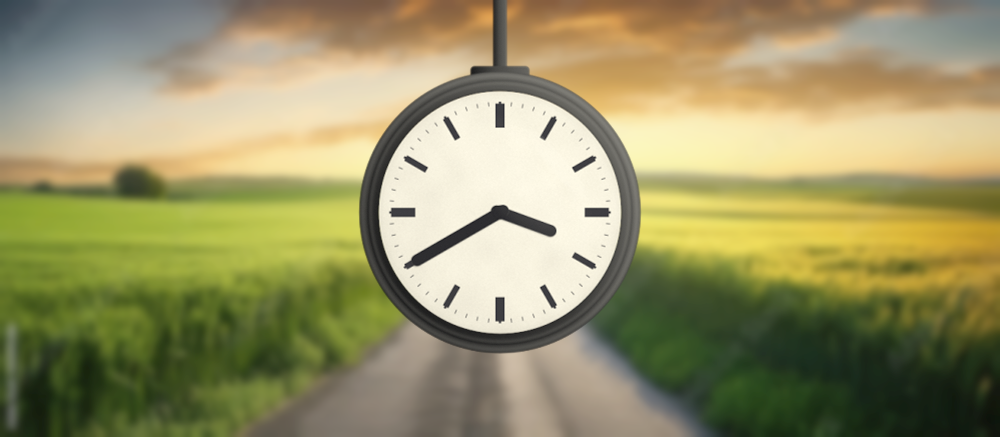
3,40
